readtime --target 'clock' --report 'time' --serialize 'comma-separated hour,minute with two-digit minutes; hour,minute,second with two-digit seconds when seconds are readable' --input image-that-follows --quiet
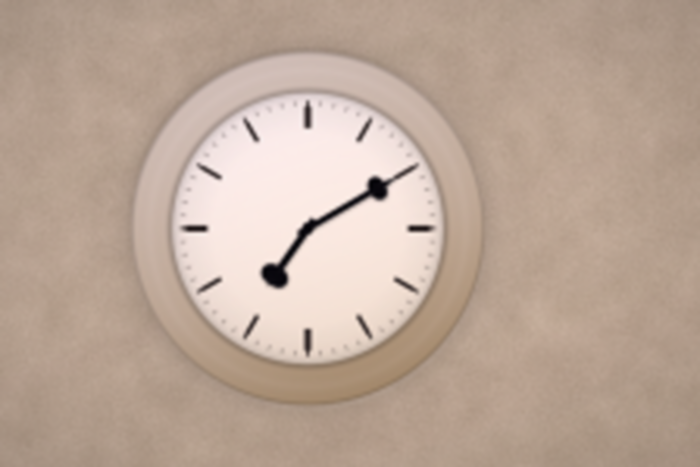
7,10
